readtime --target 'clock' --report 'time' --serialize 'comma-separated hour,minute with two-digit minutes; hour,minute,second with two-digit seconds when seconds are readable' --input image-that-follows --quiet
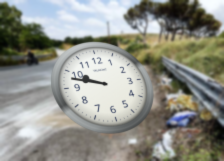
9,48
